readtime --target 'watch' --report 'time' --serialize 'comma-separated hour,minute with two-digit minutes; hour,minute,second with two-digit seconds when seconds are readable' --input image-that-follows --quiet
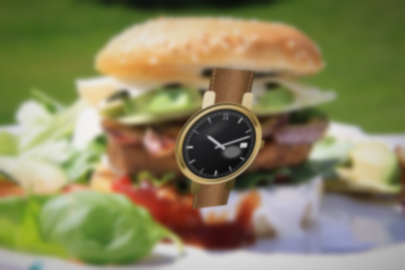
10,12
